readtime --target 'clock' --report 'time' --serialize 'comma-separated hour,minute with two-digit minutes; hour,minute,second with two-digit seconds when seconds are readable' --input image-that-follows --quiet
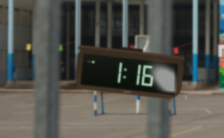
1,16
